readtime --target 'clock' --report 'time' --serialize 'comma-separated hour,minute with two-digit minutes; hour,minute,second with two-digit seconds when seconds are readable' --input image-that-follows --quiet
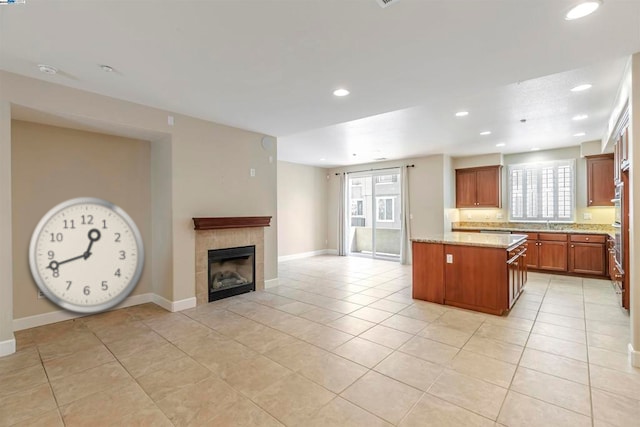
12,42
